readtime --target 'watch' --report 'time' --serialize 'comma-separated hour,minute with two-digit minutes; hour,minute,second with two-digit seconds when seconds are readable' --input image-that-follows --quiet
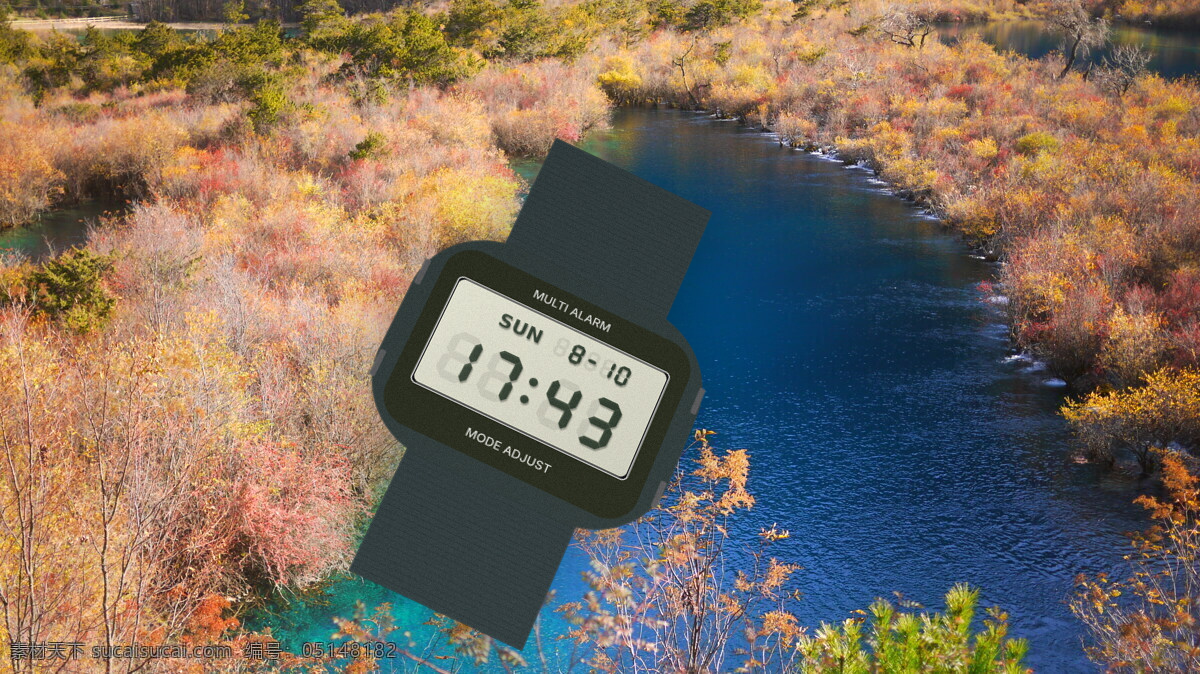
17,43
